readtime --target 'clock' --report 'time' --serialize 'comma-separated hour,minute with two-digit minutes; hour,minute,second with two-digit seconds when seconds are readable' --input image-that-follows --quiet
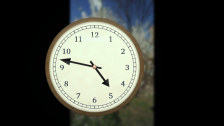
4,47
